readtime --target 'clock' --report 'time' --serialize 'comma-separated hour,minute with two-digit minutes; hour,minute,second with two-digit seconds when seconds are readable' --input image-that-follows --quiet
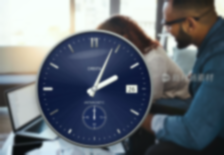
2,04
